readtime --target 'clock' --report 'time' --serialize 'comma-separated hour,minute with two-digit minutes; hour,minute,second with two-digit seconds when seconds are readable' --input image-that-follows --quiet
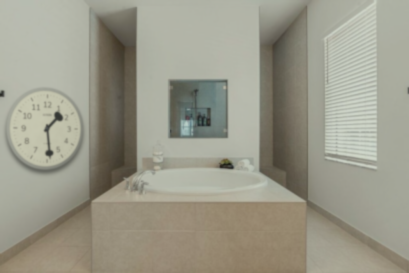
1,29
